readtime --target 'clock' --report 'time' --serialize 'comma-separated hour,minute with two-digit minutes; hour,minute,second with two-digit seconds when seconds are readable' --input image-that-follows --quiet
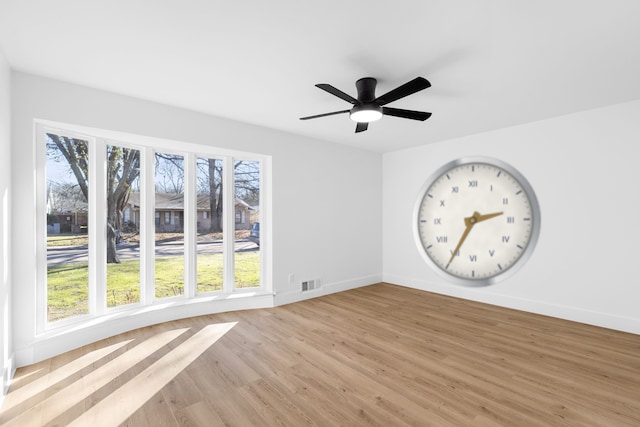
2,35
